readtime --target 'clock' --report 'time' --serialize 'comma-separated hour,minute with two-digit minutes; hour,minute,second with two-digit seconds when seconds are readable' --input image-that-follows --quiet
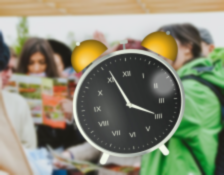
3,56
